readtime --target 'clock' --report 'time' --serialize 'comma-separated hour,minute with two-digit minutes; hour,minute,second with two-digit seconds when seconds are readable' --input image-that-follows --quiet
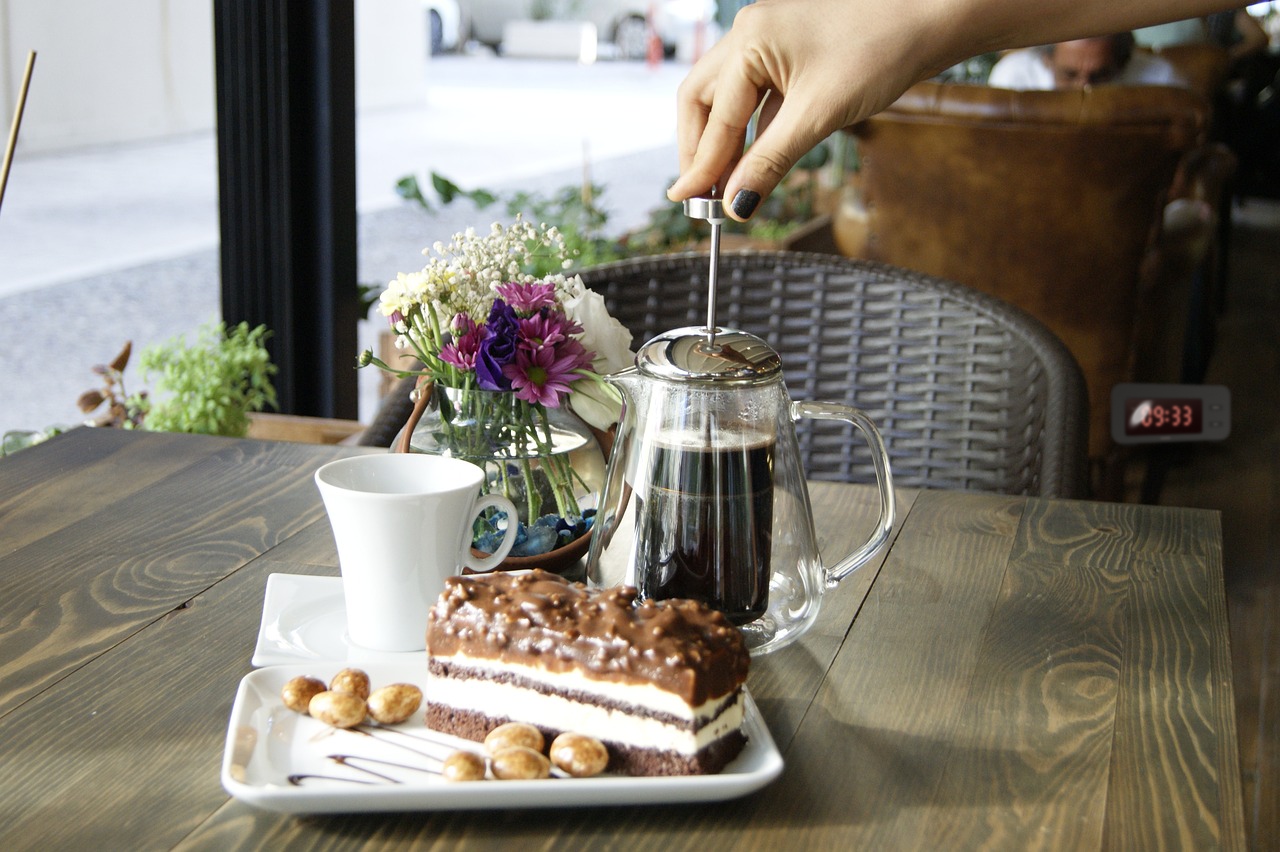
9,33
